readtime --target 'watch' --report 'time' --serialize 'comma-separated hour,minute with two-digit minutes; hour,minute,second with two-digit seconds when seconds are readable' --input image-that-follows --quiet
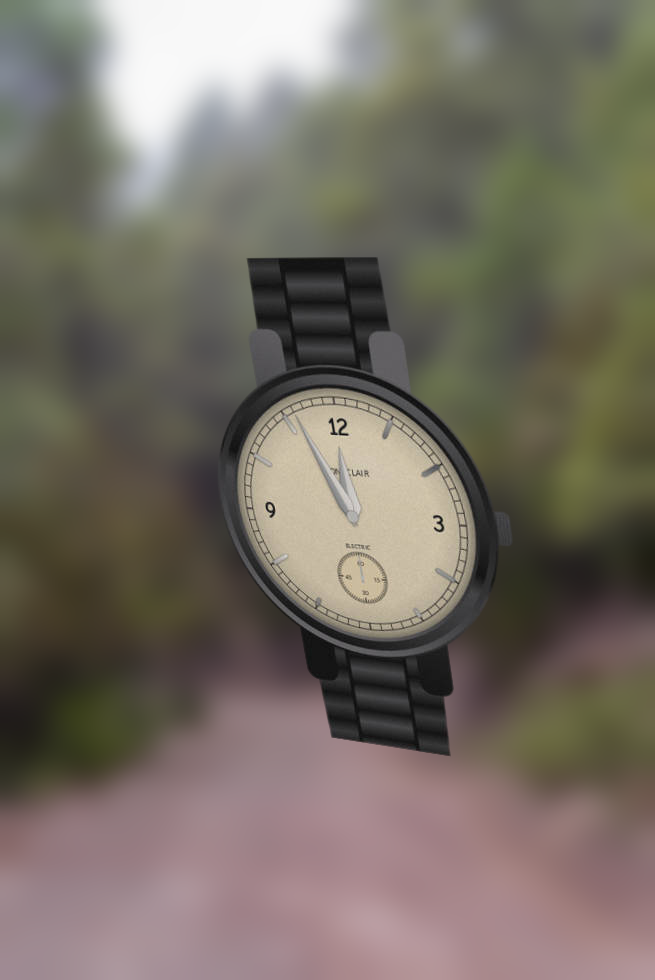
11,56
